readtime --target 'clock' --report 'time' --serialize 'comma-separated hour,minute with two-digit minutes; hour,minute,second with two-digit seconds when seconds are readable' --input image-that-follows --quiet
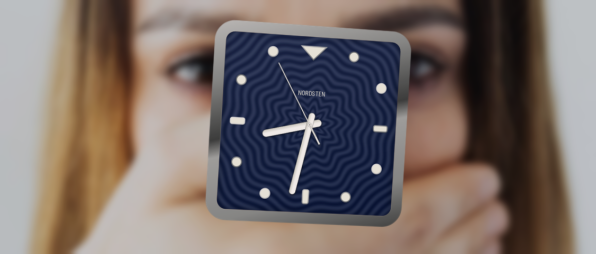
8,31,55
